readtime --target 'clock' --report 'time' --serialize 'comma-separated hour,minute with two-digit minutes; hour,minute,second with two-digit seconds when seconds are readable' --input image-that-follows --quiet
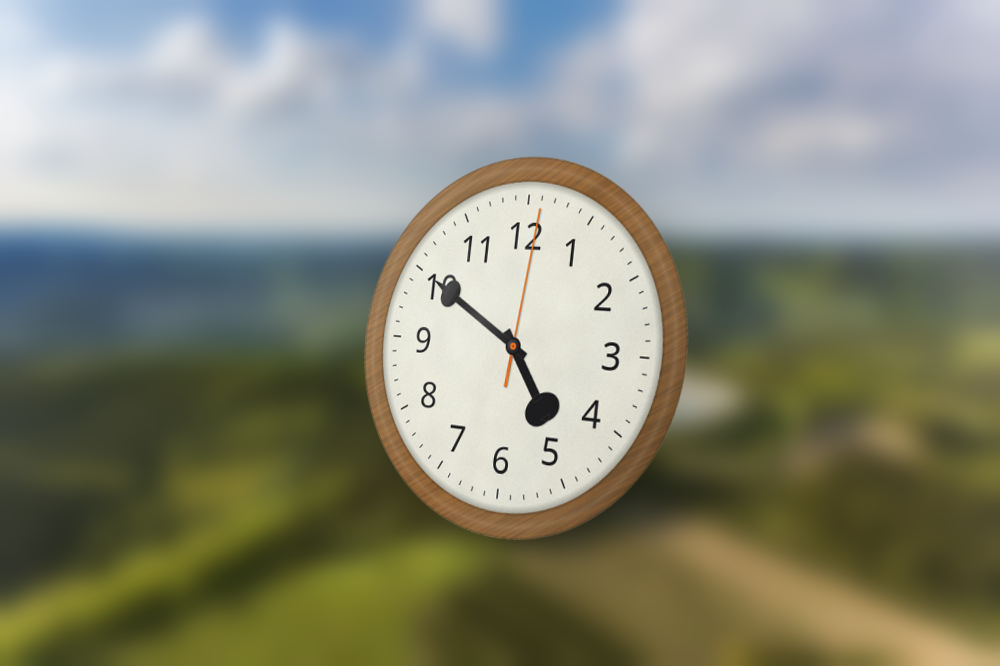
4,50,01
